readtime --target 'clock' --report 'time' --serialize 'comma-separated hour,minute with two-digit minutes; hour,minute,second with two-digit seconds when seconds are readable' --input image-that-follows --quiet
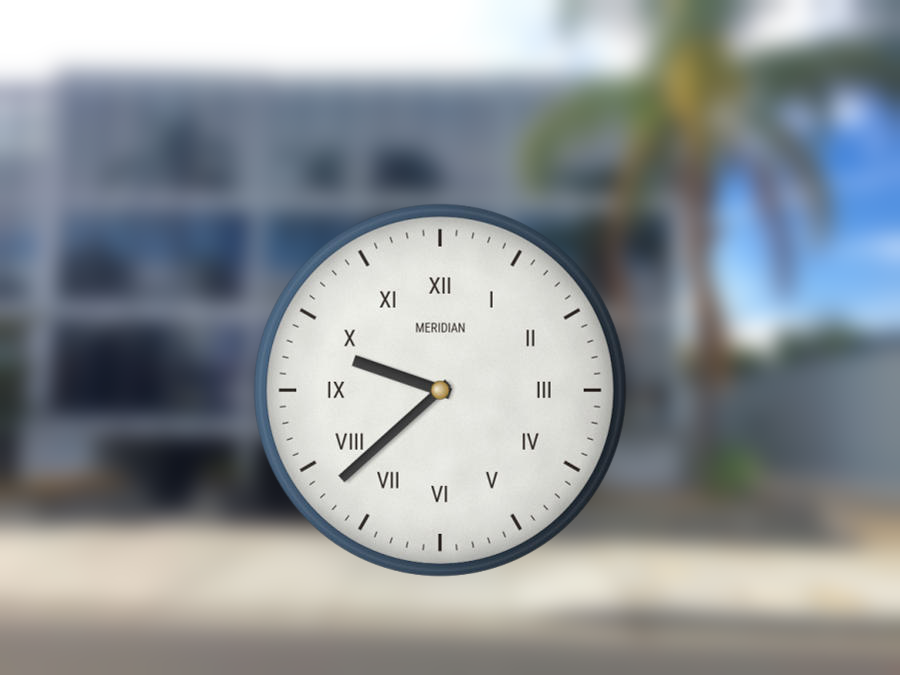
9,38
